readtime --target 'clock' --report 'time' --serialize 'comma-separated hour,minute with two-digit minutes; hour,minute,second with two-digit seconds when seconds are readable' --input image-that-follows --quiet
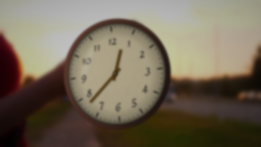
12,38
